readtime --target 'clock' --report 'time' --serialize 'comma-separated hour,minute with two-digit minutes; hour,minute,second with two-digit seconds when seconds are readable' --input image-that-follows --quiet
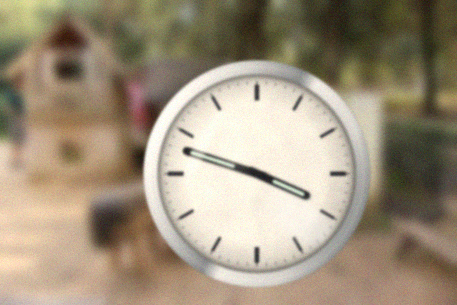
3,48
